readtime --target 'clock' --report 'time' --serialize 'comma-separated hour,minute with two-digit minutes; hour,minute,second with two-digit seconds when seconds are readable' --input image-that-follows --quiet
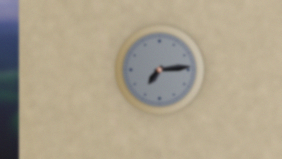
7,14
